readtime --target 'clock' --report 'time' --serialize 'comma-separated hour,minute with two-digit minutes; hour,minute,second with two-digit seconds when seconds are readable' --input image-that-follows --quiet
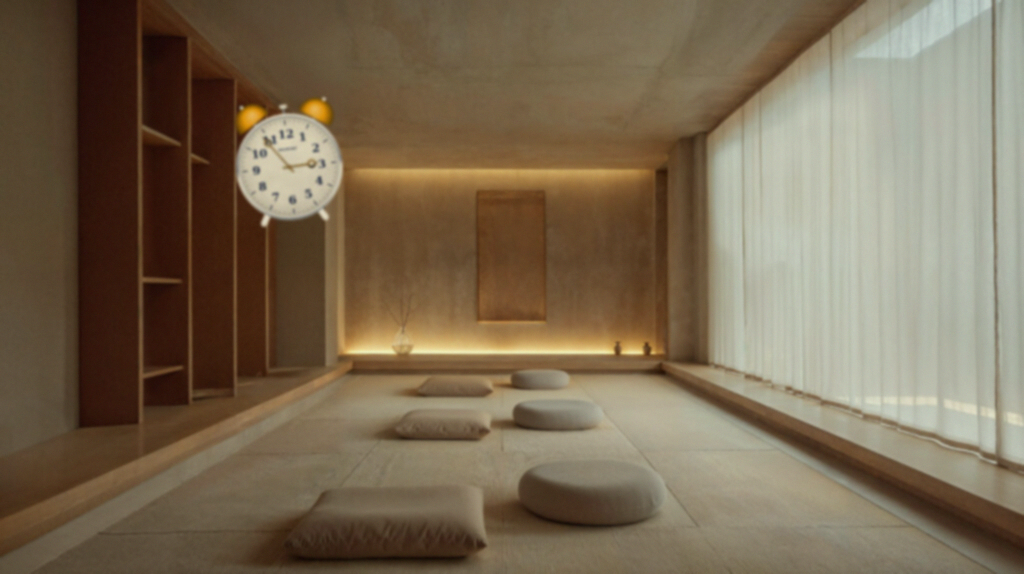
2,54
